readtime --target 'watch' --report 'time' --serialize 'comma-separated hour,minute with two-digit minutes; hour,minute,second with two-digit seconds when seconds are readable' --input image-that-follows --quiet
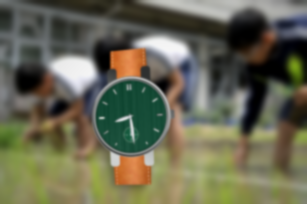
8,29
